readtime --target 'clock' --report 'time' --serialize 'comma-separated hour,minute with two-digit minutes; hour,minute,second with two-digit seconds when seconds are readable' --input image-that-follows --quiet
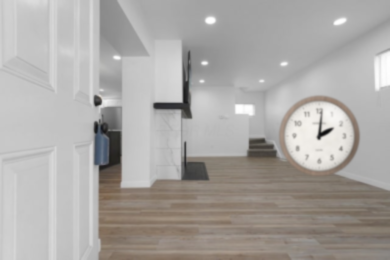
2,01
